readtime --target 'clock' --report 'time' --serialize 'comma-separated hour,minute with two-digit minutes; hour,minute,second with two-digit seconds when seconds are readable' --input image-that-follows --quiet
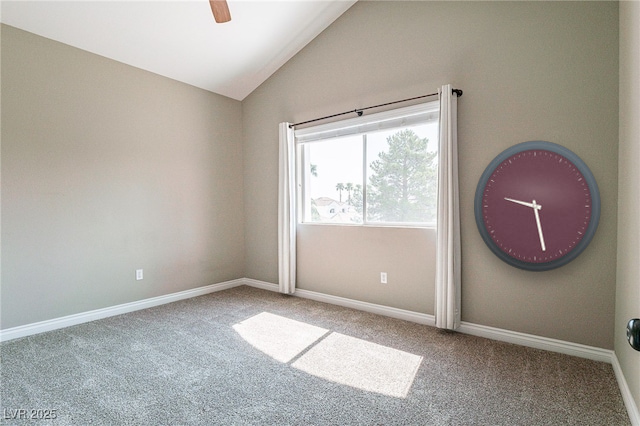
9,28
